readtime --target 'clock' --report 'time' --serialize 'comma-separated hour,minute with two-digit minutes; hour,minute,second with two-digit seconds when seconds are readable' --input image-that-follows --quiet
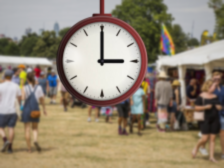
3,00
